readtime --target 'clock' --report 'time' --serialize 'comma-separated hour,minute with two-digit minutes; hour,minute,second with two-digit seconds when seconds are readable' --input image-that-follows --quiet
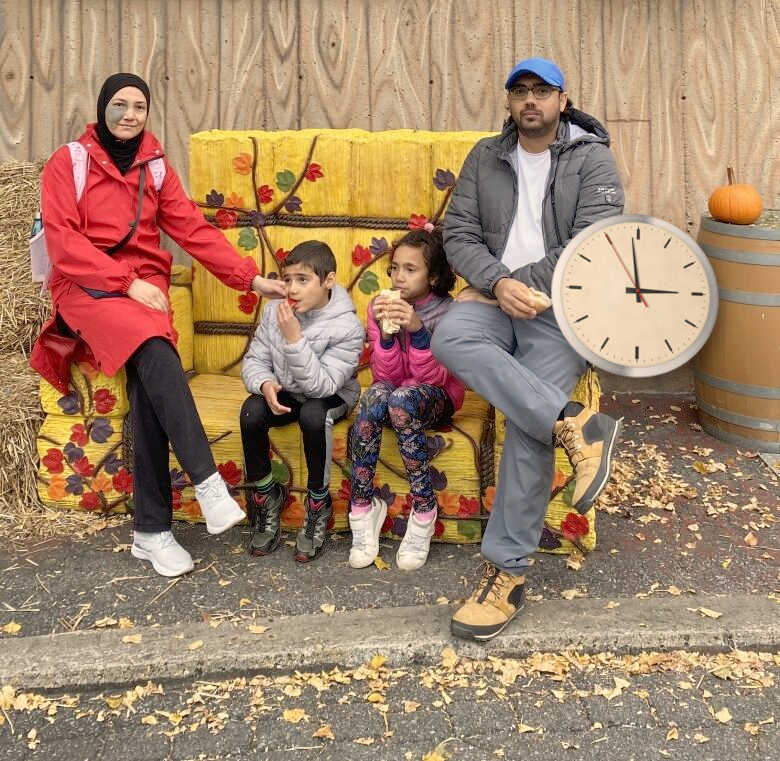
2,58,55
